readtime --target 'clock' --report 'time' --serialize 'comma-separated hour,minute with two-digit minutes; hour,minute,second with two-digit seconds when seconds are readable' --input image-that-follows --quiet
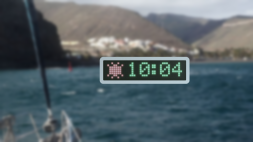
10,04
